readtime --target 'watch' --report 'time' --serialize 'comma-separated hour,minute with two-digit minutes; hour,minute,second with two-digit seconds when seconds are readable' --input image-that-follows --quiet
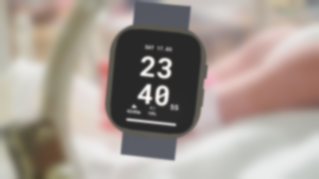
23,40
